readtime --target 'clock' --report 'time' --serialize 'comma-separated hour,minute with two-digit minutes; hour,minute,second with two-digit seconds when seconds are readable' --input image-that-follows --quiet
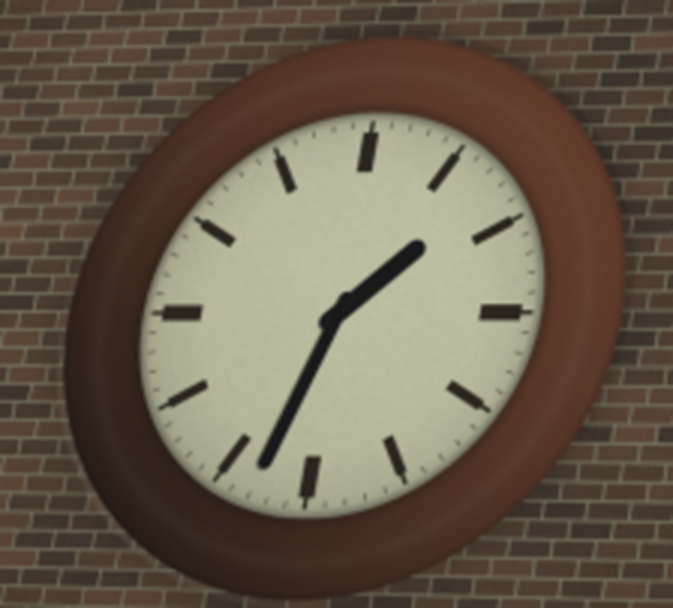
1,33
